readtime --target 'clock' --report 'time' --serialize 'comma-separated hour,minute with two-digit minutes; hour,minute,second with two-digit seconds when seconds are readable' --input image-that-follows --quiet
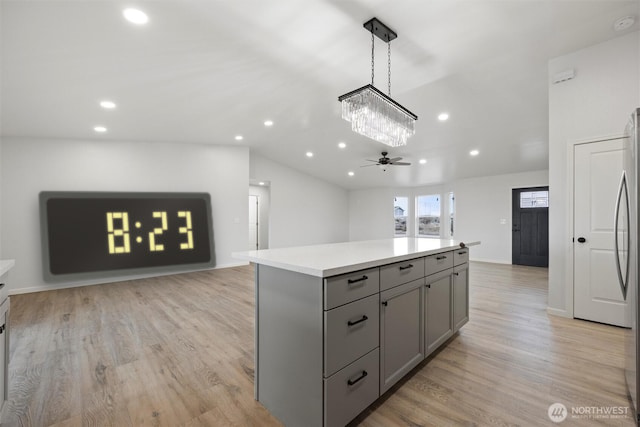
8,23
